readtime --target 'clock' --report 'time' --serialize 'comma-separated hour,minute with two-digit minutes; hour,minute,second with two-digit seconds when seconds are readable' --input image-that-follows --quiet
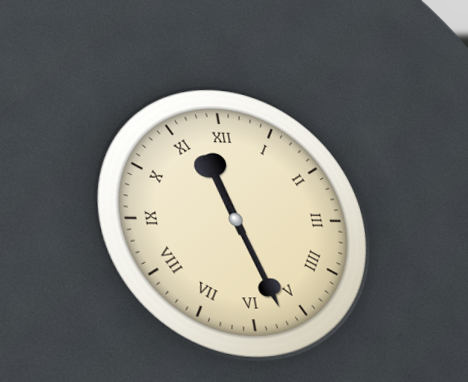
11,27
